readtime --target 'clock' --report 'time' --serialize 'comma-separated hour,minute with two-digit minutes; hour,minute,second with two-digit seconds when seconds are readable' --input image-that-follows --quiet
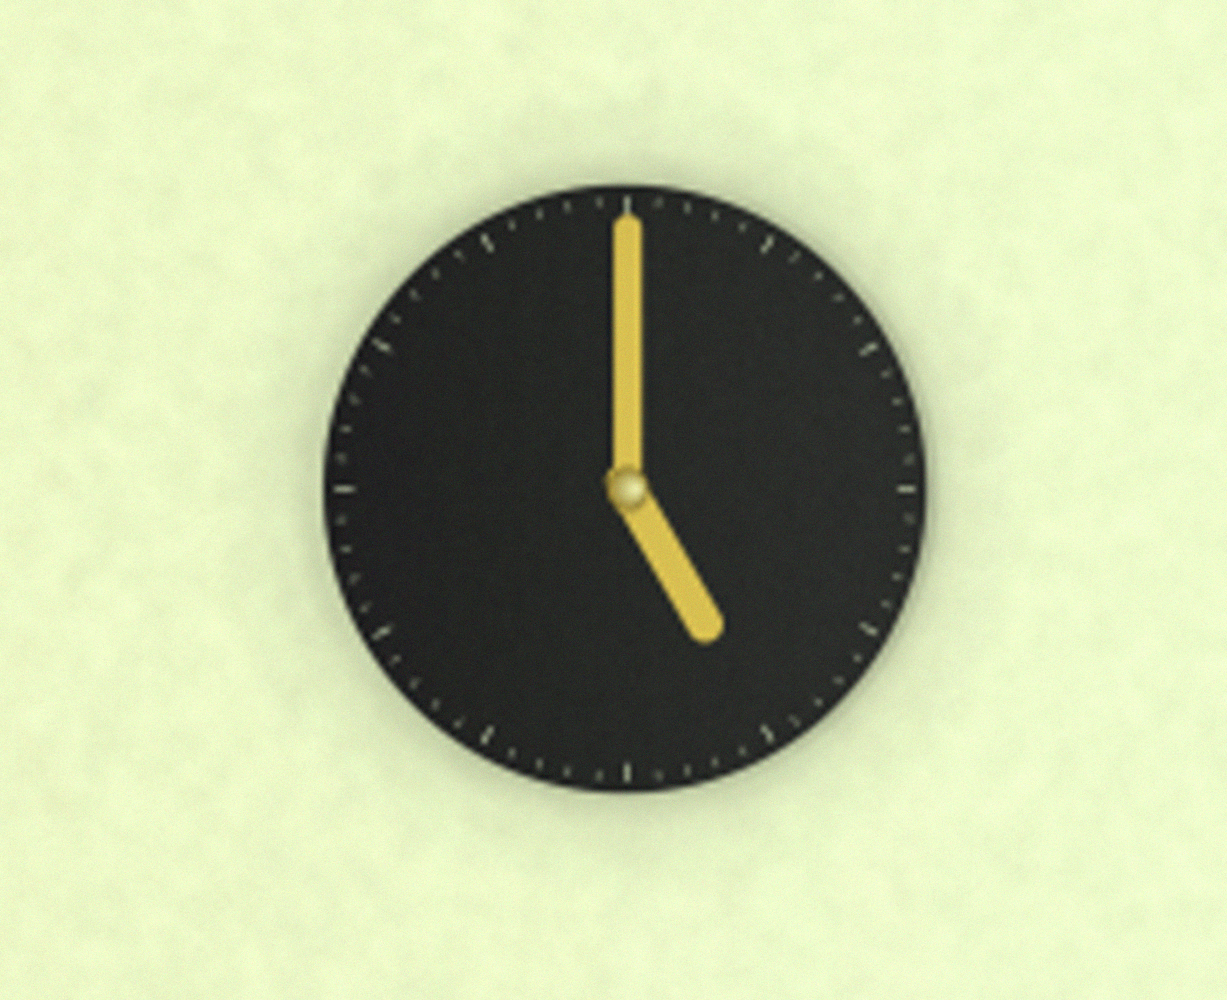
5,00
